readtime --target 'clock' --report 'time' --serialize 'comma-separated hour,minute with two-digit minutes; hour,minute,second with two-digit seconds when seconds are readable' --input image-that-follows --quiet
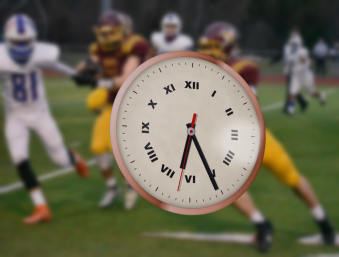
6,25,32
